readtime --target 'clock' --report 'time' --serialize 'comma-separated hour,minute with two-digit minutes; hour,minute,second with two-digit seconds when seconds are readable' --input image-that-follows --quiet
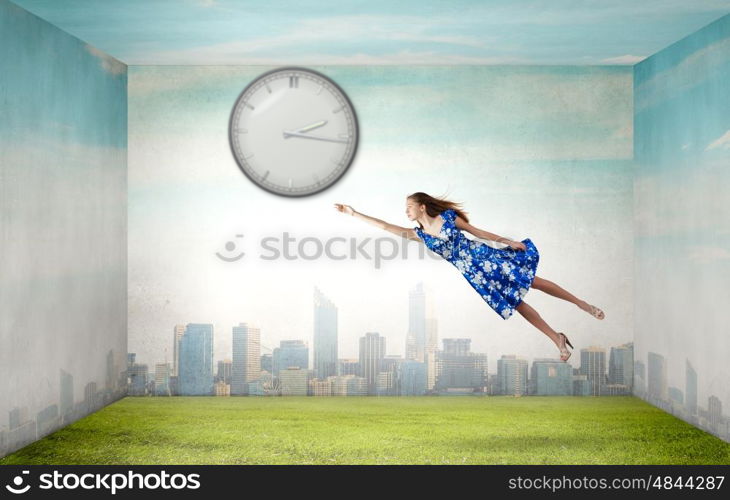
2,16
